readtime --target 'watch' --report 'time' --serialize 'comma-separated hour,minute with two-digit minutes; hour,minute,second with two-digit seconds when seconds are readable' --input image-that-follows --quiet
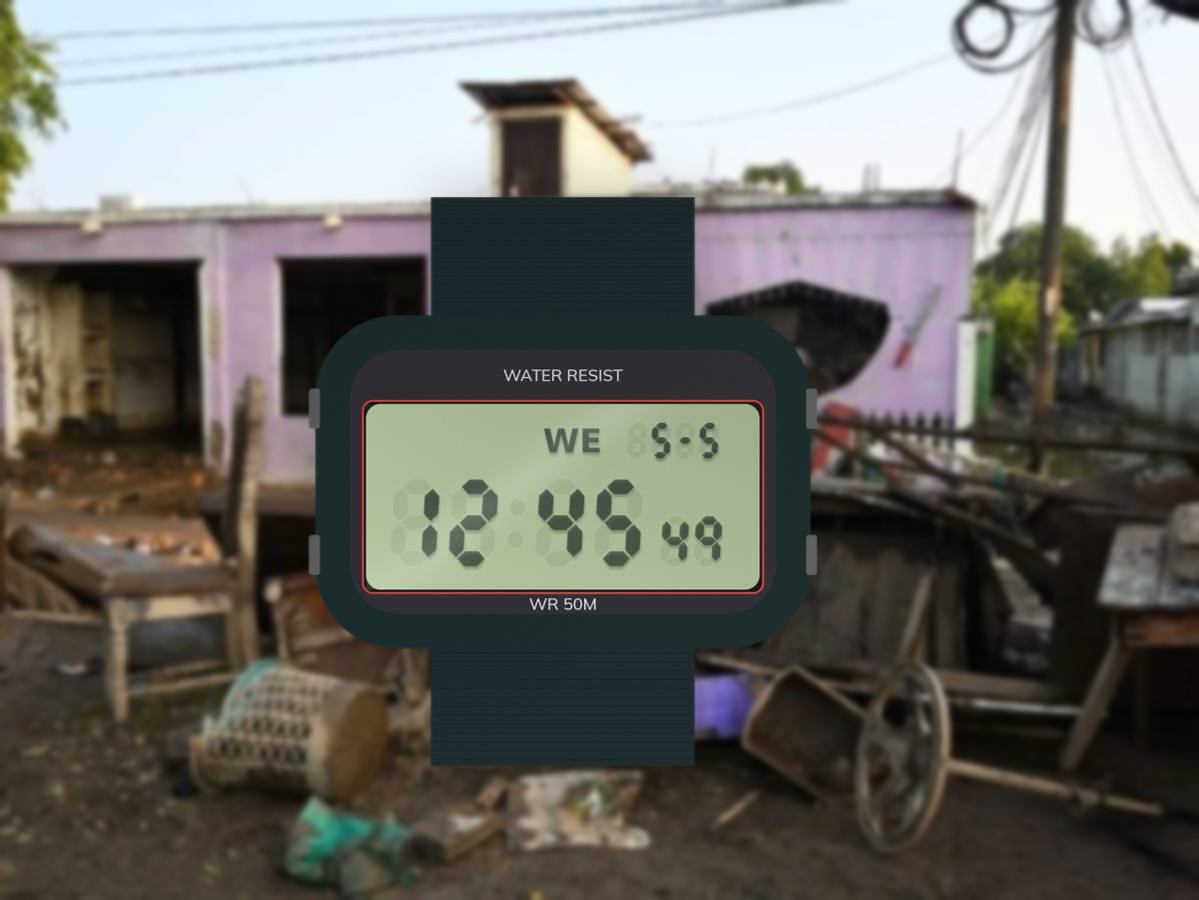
12,45,49
